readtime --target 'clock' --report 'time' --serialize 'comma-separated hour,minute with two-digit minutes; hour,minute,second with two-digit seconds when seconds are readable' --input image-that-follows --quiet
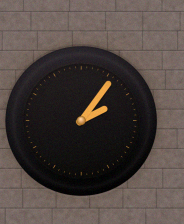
2,06
